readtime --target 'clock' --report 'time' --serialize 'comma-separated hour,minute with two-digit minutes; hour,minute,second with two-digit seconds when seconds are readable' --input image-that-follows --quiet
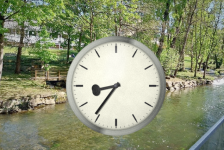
8,36
